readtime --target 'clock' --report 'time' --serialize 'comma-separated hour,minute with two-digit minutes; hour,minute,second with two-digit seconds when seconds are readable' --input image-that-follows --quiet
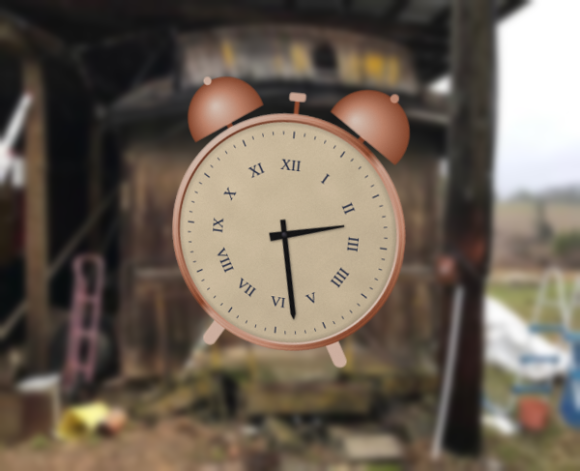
2,28
